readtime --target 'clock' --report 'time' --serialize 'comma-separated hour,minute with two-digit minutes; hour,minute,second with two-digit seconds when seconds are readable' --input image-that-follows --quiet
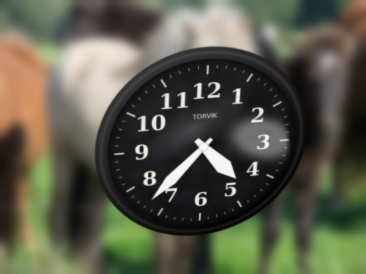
4,37
